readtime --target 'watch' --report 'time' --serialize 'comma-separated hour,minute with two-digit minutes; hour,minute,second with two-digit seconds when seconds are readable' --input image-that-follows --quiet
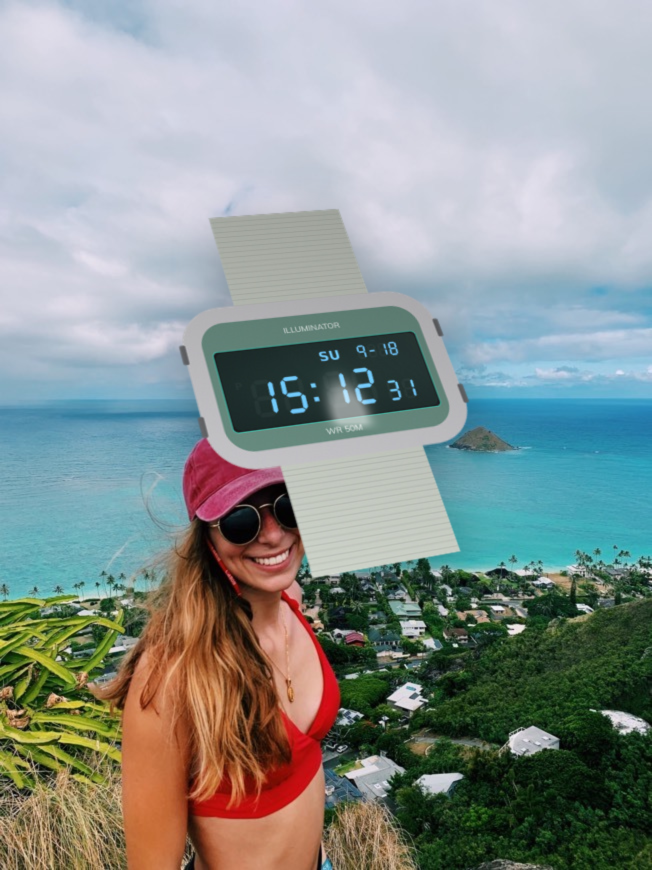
15,12,31
